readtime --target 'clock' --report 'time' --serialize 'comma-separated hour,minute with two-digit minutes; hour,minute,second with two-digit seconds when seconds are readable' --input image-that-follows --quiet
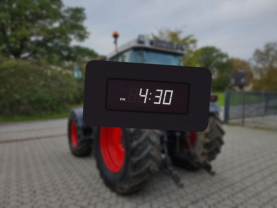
4,30
